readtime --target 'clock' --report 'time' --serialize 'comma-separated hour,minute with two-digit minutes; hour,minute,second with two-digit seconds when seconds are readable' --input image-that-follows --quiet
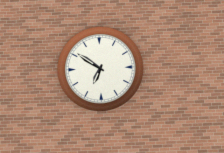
6,51
